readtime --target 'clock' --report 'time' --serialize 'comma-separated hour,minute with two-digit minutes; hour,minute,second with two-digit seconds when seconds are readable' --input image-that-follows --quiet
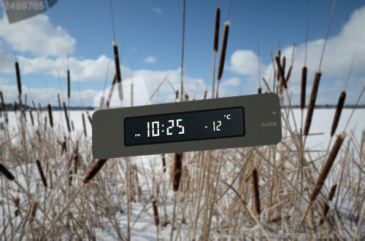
10,25
